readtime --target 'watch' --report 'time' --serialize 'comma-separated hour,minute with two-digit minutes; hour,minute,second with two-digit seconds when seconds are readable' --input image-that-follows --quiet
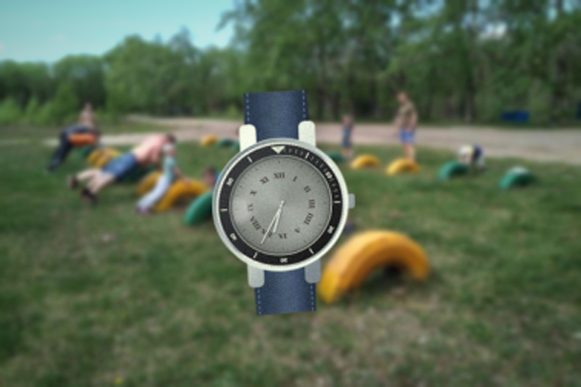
6,35
